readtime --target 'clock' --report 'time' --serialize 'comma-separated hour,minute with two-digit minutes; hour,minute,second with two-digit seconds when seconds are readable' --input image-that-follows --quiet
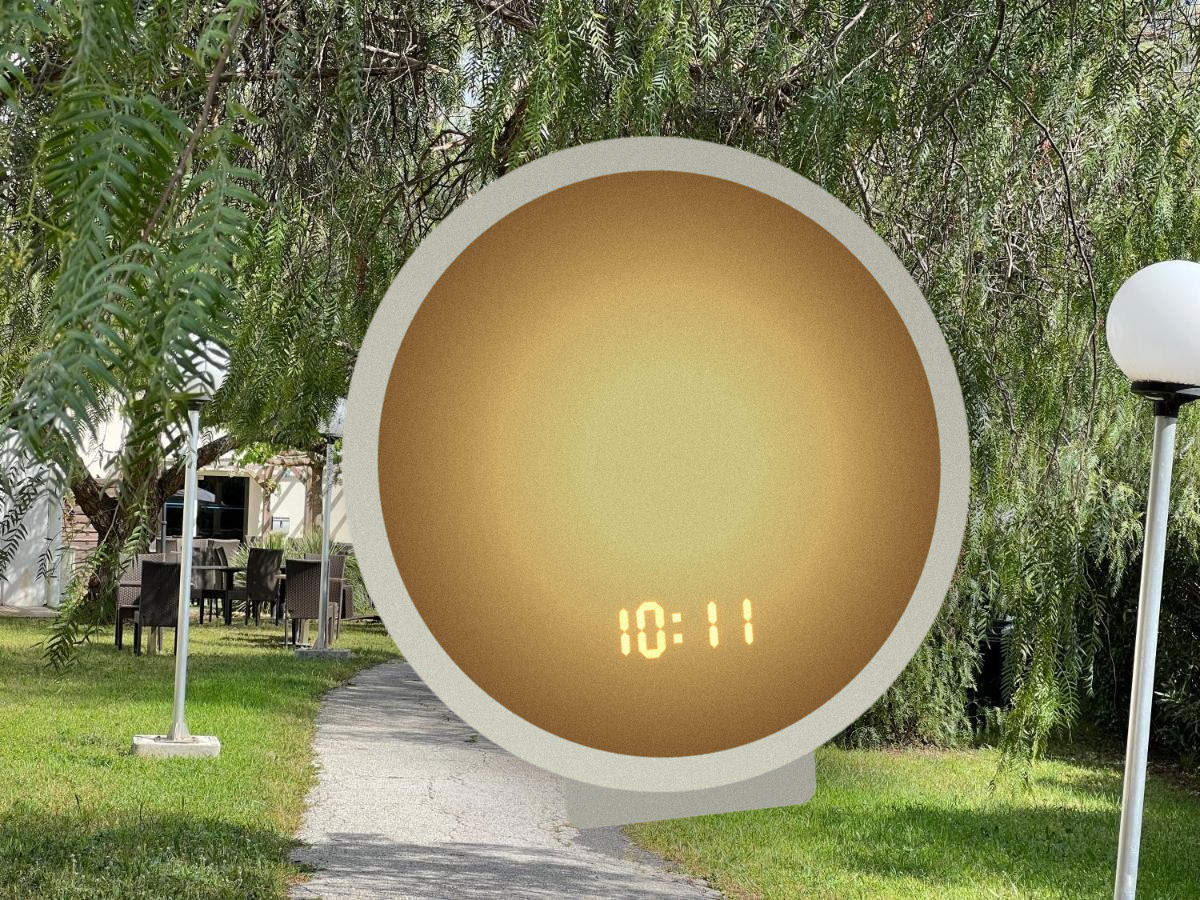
10,11
